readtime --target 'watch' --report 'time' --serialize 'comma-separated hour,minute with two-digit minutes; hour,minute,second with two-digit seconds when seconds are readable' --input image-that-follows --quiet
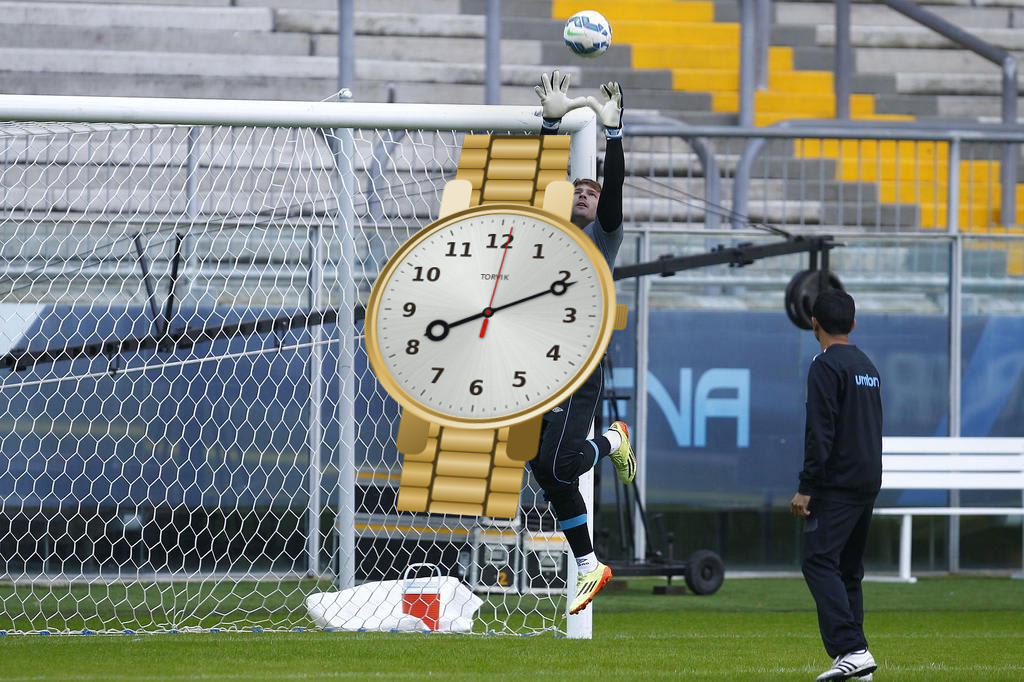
8,11,01
